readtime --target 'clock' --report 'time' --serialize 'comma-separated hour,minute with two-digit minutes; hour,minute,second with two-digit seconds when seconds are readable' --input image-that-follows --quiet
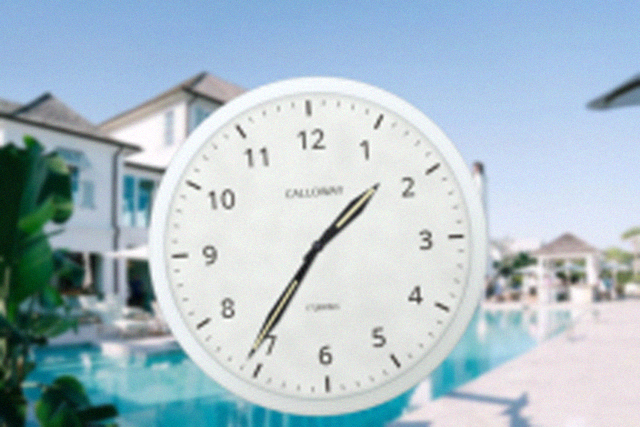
1,36
